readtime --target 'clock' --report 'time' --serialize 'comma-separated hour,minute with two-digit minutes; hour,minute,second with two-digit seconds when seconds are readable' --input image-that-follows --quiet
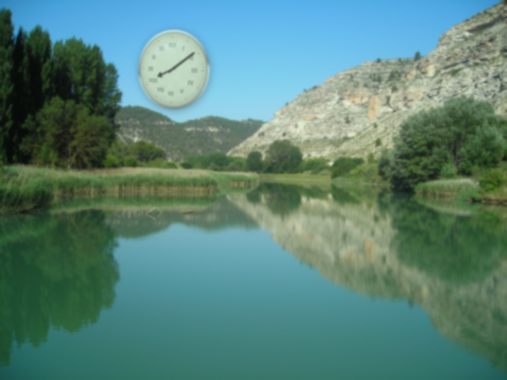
8,09
